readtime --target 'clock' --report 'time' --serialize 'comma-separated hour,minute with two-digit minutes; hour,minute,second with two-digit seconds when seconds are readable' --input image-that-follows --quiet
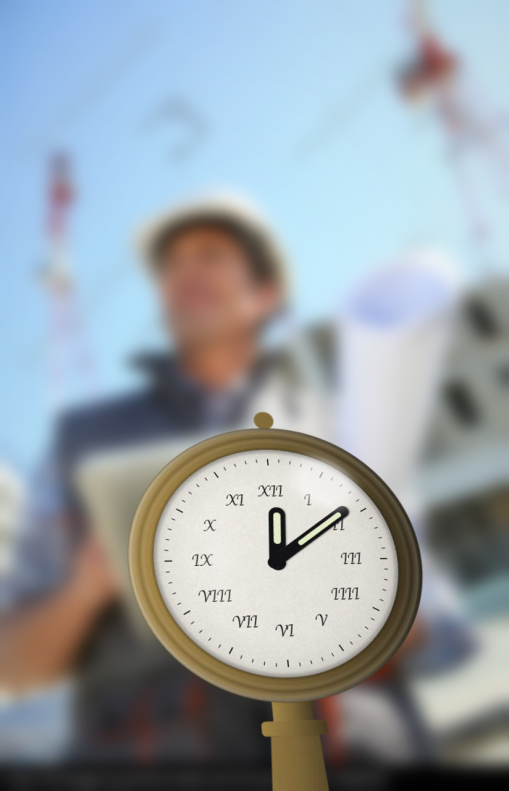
12,09
